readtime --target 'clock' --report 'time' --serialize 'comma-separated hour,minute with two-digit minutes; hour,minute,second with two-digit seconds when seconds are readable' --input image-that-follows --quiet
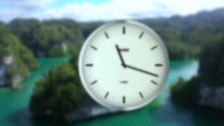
11,18
